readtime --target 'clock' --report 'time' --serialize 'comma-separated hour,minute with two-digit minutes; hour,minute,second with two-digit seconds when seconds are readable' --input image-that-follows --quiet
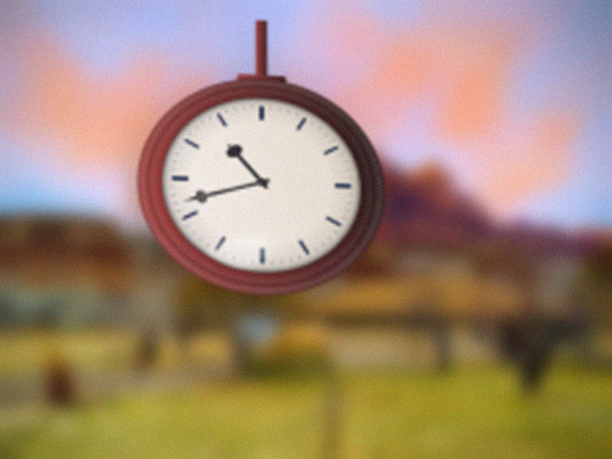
10,42
